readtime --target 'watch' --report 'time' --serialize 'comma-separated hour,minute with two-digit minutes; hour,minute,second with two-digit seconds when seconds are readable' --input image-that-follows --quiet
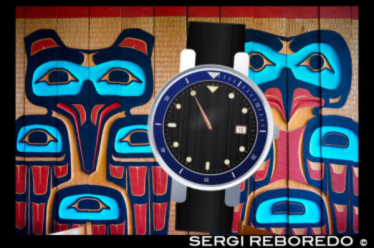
10,55
